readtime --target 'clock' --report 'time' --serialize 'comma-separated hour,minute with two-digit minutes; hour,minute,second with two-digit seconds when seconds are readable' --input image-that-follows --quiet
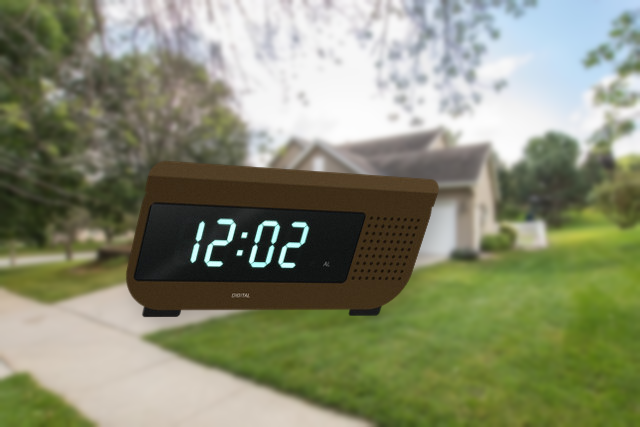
12,02
